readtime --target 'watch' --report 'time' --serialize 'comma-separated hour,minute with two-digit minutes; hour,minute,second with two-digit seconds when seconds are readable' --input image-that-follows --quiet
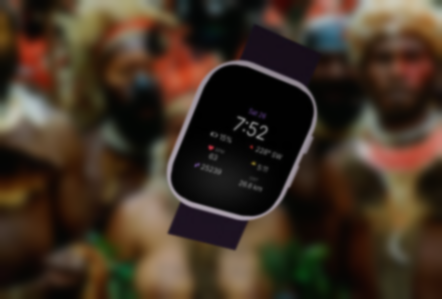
7,52
